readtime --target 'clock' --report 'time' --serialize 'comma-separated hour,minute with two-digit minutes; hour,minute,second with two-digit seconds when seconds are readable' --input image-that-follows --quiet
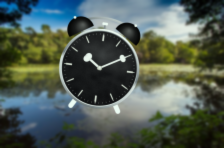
10,10
